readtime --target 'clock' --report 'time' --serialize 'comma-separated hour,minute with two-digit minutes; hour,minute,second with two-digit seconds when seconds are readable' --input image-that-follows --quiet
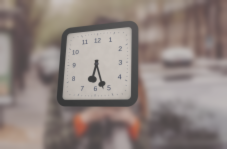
6,27
